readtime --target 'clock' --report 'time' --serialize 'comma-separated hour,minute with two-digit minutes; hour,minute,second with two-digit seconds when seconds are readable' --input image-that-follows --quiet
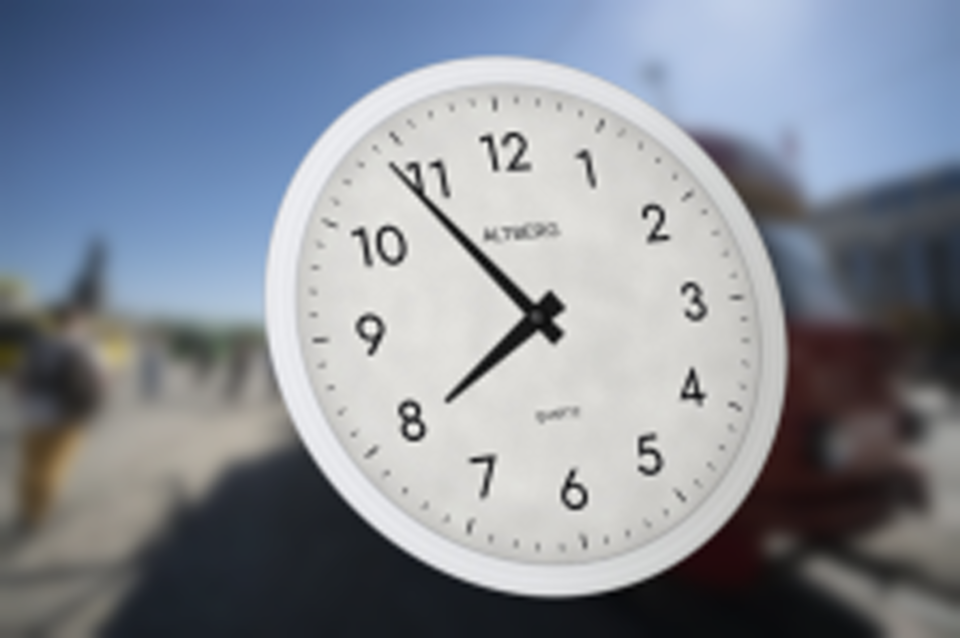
7,54
